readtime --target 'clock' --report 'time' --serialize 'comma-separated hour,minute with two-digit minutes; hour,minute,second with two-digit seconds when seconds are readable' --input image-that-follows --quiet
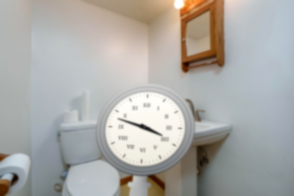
3,48
